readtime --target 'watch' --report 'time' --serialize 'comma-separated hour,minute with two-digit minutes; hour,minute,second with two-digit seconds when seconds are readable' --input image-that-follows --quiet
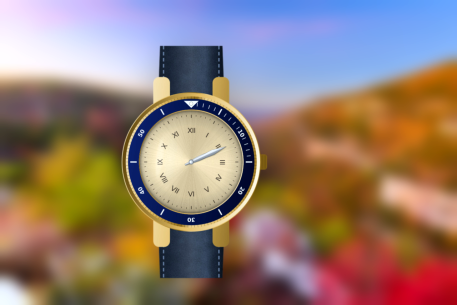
2,11
